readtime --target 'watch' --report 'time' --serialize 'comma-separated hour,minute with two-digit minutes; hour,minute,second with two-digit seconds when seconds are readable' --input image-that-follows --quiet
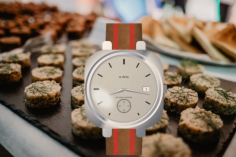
8,17
